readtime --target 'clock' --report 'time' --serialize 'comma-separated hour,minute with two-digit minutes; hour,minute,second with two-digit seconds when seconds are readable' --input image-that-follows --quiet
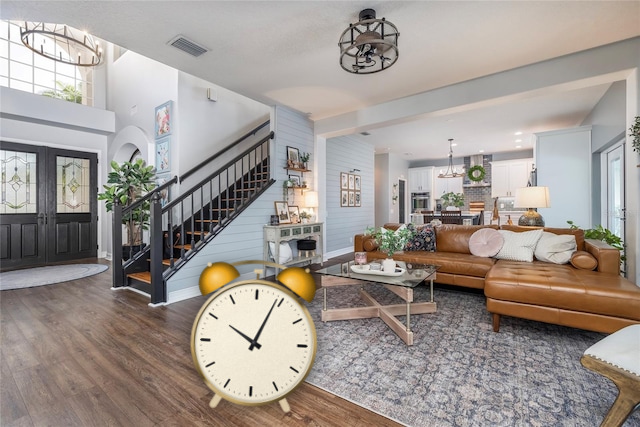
10,04
